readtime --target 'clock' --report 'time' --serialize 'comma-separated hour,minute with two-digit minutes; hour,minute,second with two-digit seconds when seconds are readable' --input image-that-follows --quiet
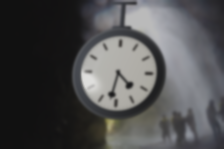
4,32
